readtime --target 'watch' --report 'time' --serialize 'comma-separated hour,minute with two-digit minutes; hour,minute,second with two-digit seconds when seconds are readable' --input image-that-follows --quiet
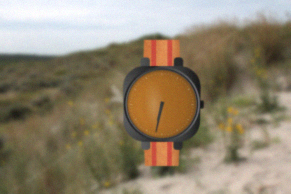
6,32
